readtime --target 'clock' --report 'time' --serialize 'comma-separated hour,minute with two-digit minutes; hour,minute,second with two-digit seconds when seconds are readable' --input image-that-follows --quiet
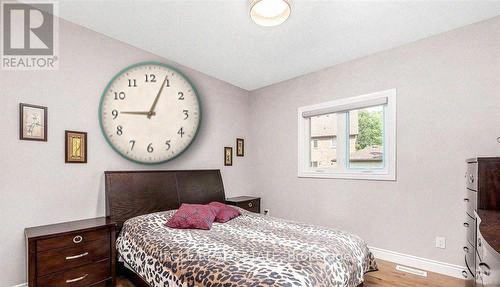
9,04
